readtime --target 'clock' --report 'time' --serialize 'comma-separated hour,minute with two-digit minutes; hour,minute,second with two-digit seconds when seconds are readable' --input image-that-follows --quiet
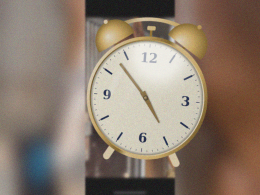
4,53
